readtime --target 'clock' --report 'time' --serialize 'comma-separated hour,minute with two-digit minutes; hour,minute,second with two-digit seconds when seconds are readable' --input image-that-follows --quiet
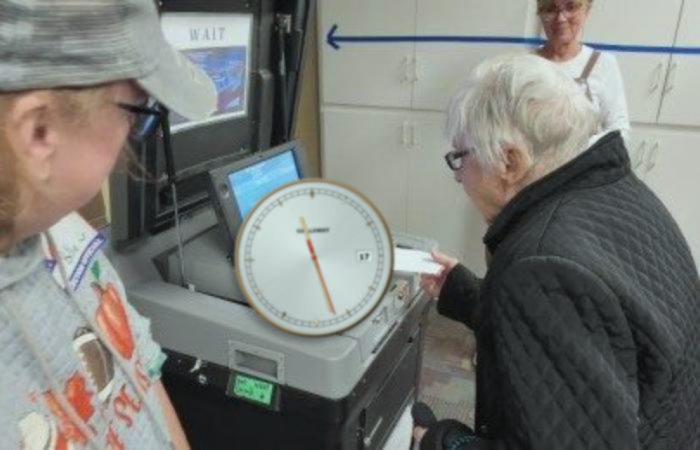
11,27,27
